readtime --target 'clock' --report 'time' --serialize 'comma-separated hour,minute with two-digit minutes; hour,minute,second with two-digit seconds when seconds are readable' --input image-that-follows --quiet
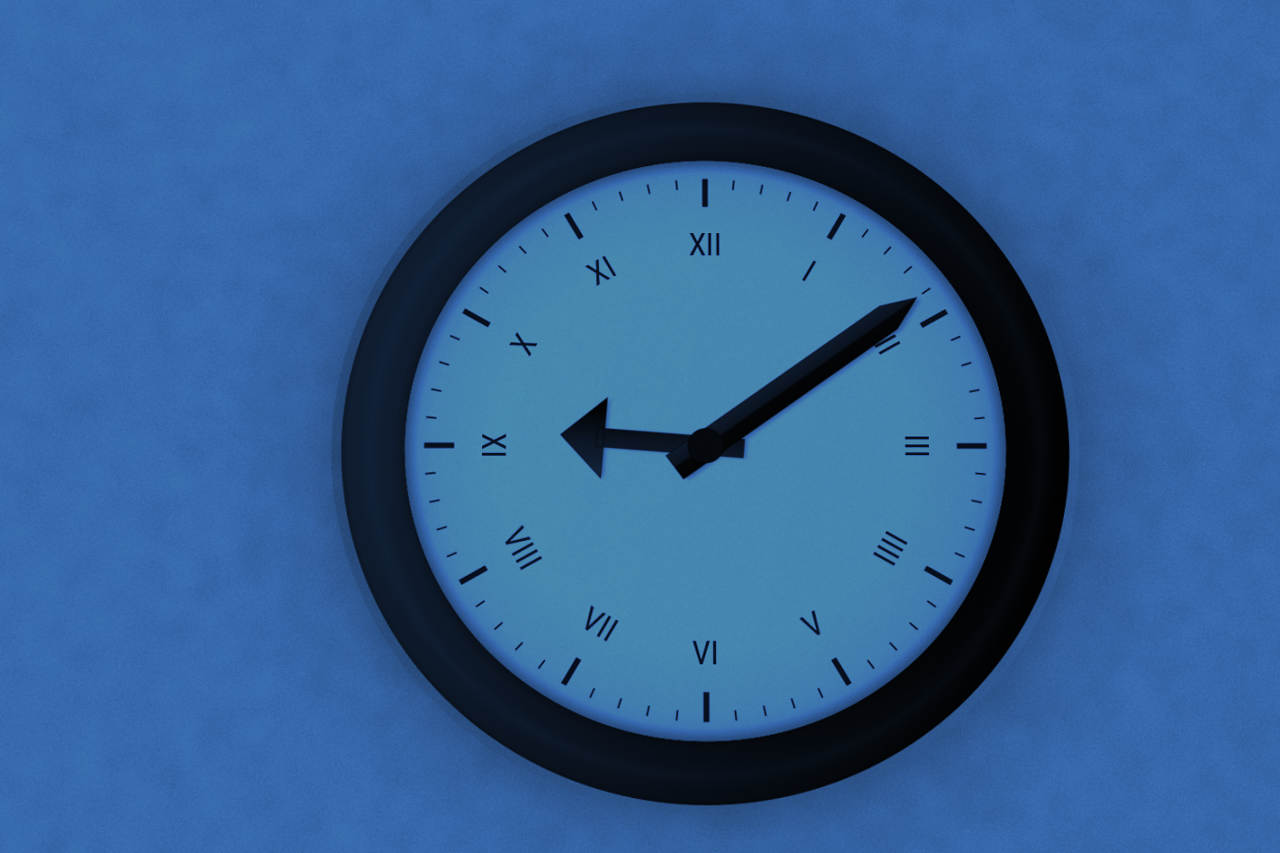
9,09
